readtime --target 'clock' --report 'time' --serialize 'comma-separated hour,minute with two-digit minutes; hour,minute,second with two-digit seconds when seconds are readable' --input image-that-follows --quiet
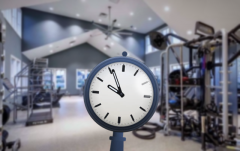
9,56
